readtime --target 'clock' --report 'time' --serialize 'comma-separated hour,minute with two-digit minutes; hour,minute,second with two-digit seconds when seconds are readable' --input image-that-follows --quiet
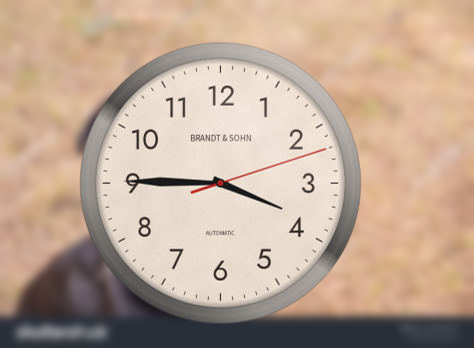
3,45,12
